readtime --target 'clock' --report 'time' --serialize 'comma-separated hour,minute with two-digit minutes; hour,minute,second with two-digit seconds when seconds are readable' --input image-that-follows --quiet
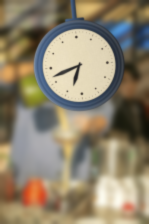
6,42
